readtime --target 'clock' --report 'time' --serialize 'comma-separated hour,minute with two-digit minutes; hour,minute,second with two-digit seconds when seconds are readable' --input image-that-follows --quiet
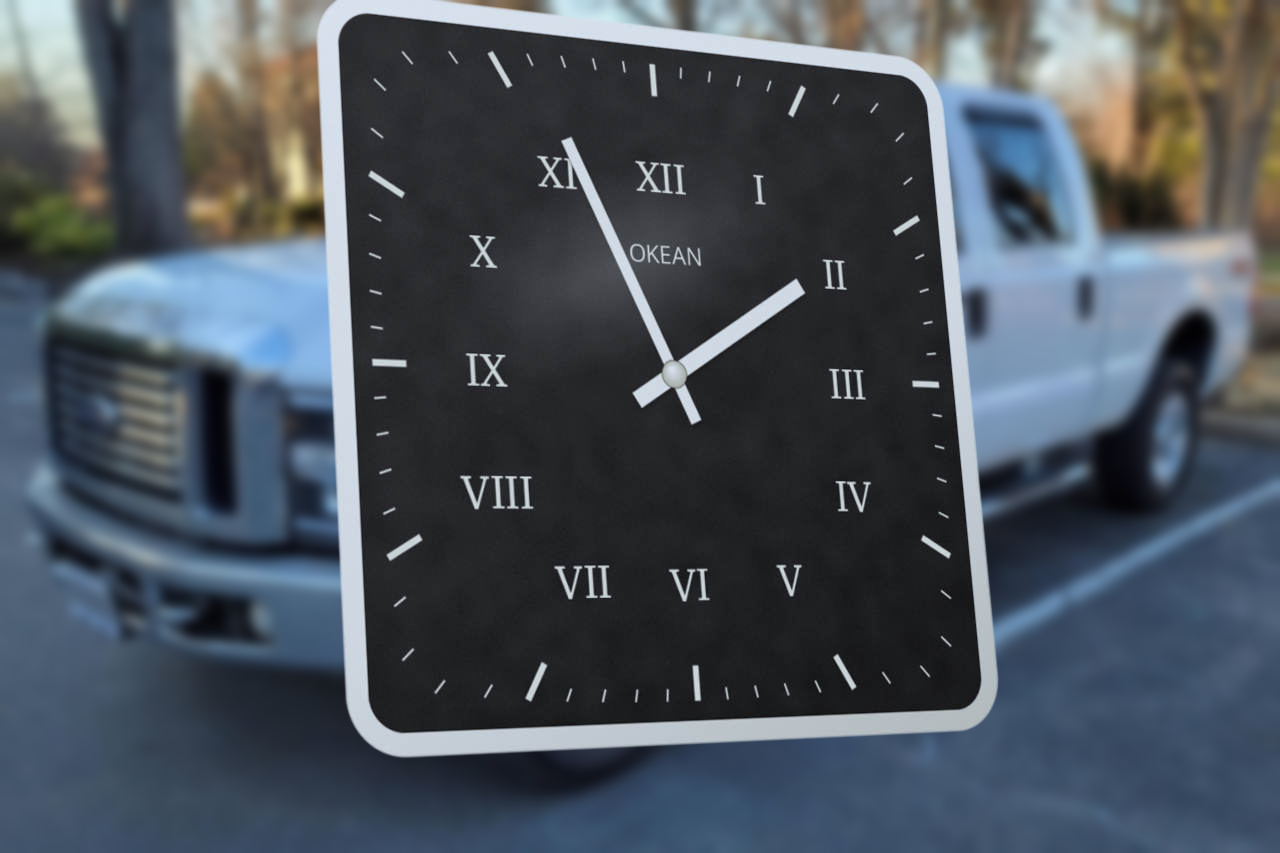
1,56
